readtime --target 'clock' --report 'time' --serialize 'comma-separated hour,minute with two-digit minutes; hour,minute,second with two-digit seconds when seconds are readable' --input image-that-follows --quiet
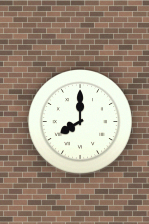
8,00
